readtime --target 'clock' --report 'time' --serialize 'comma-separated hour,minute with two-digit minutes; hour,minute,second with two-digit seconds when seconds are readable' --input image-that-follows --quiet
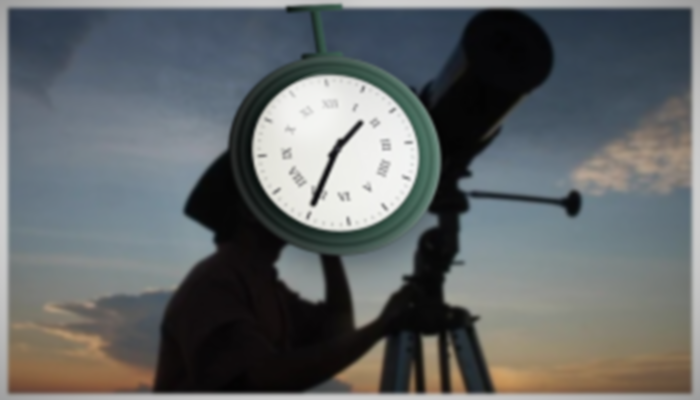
1,35
